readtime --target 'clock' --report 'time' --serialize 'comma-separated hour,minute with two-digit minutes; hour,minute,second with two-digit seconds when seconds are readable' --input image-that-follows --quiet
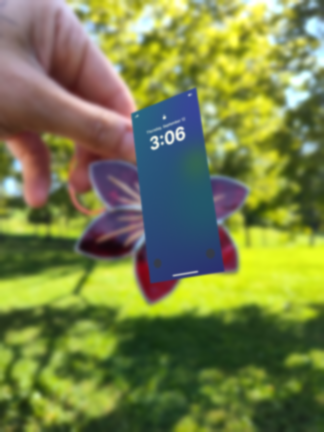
3,06
